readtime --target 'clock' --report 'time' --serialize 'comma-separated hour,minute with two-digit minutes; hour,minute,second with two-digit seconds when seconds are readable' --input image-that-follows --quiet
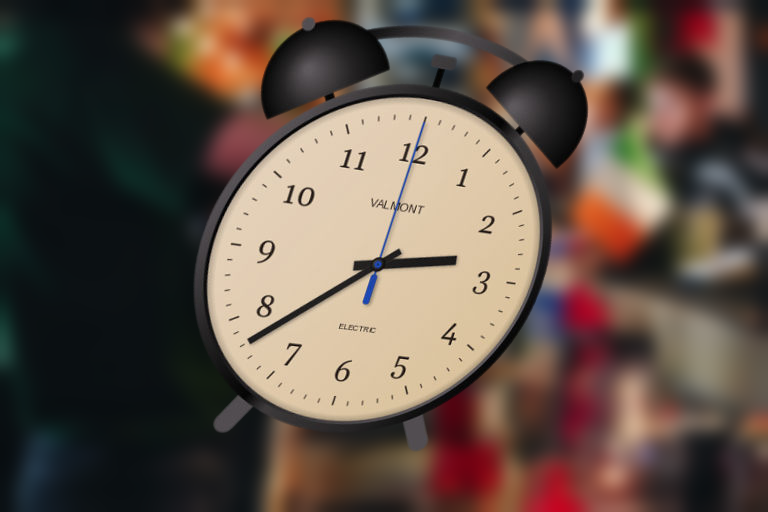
2,38,00
